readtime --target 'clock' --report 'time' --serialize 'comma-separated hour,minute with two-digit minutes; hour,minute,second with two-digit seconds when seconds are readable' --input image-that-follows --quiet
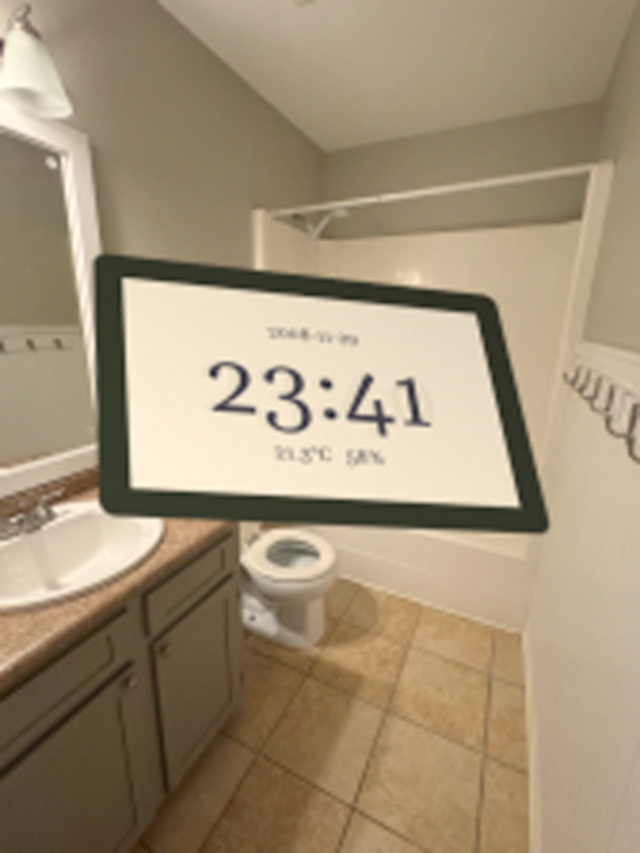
23,41
